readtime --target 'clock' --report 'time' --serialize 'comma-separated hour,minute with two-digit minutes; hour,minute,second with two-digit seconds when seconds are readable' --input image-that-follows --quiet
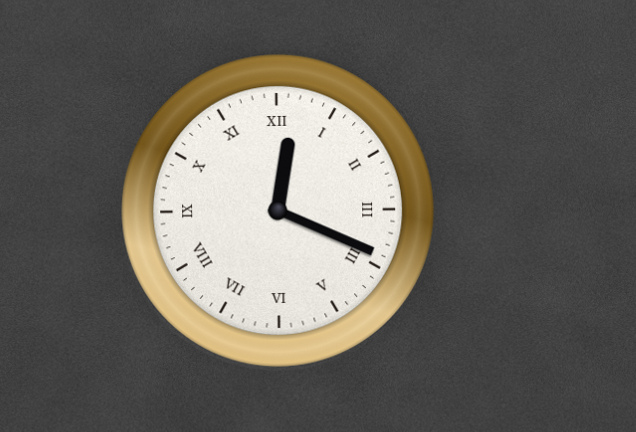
12,19
